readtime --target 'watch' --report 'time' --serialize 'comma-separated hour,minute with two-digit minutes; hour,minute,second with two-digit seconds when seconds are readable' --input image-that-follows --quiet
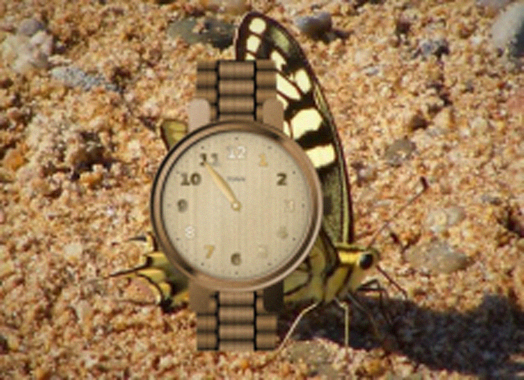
10,54
